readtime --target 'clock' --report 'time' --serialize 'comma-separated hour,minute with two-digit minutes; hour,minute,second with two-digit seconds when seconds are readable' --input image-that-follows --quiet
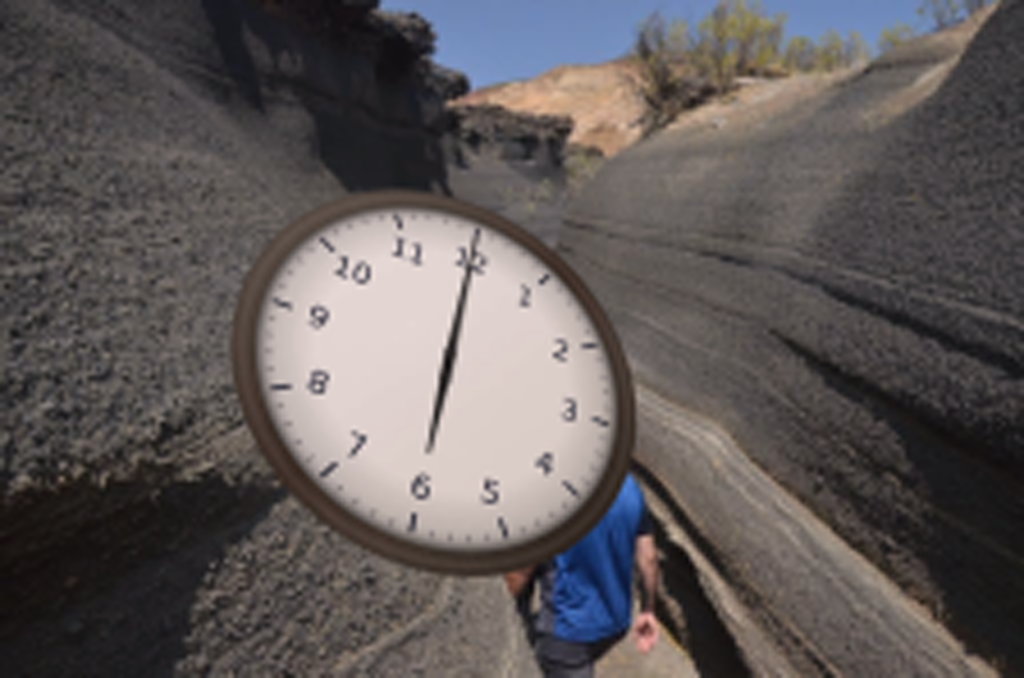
6,00
